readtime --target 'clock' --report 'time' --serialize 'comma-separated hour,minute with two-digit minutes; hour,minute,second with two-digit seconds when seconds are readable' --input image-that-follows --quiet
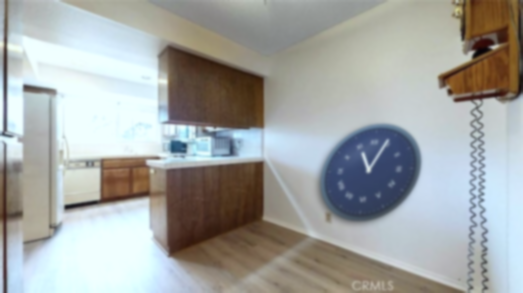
11,04
